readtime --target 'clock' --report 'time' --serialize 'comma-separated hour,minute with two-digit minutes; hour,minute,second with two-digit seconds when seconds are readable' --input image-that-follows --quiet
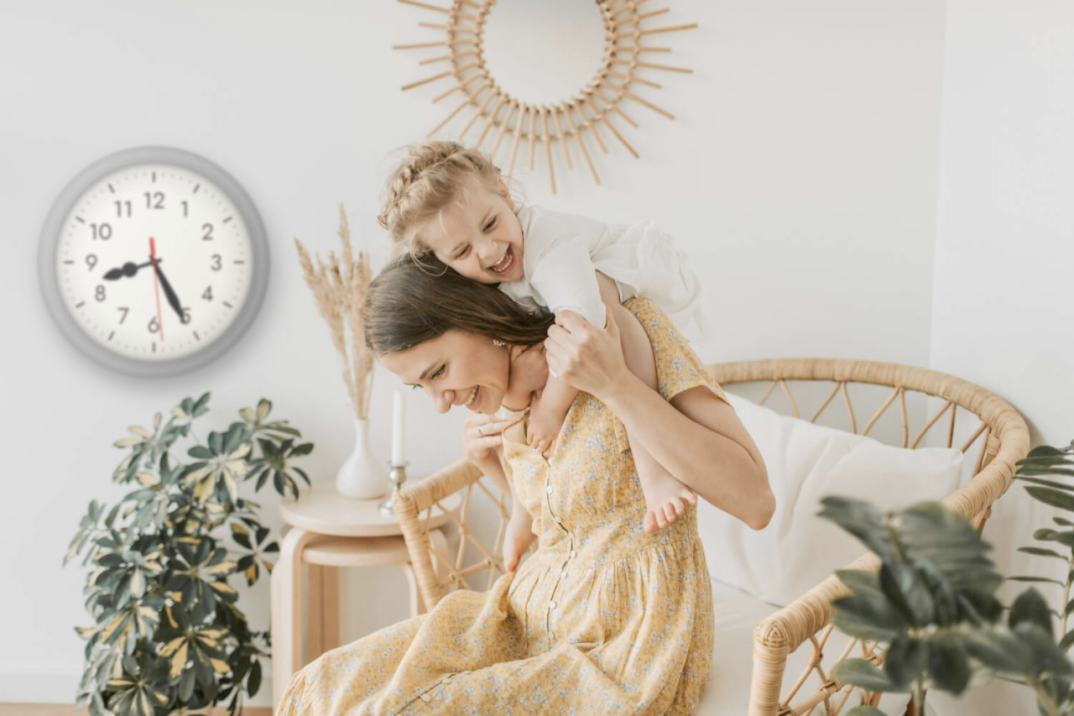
8,25,29
